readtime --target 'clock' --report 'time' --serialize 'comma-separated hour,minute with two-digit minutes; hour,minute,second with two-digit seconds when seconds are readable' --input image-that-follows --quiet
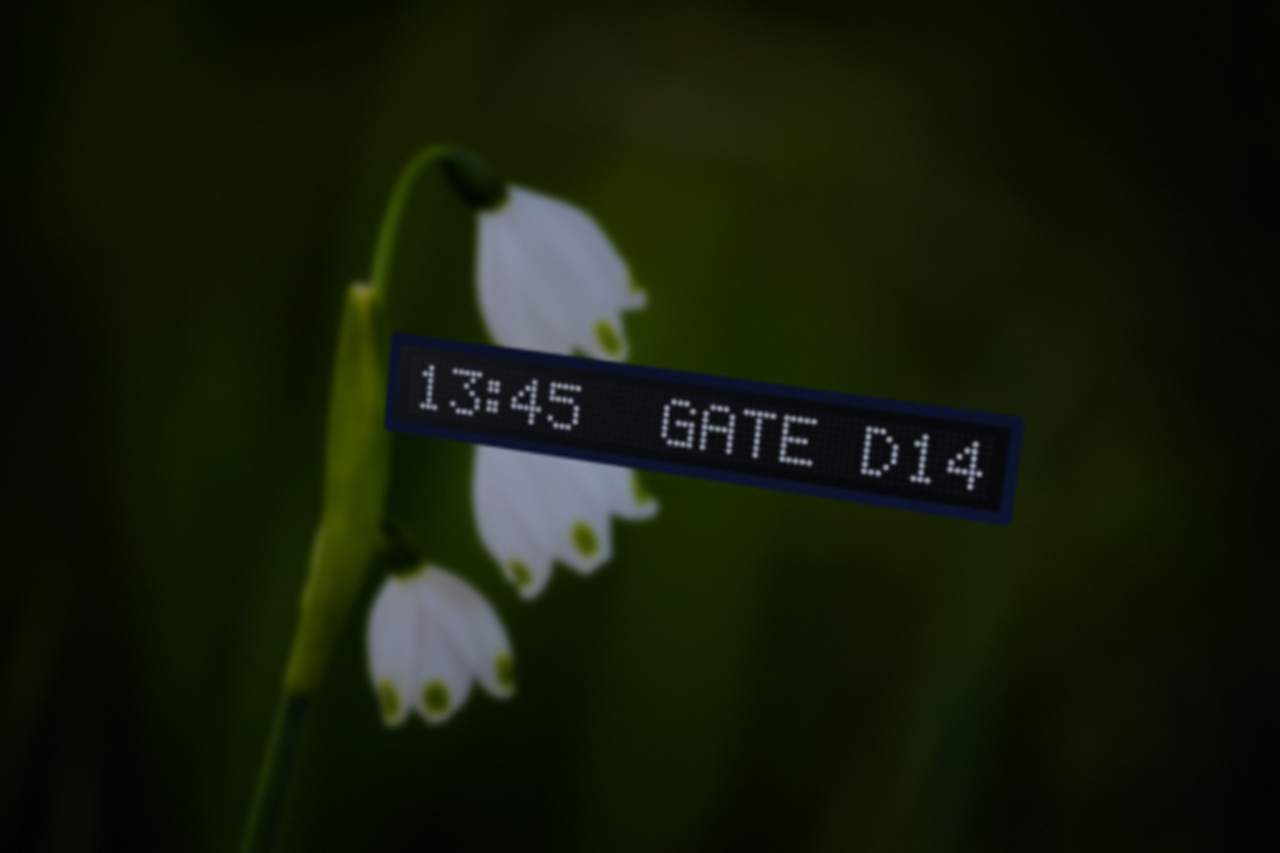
13,45
